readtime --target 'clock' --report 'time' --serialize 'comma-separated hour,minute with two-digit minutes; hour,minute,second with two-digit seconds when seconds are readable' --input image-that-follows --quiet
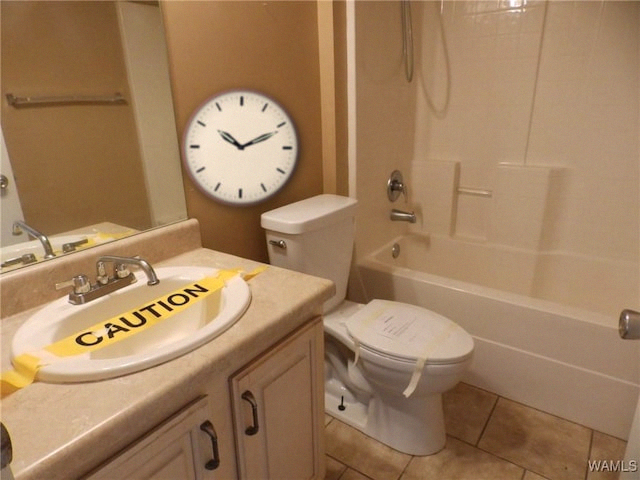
10,11
